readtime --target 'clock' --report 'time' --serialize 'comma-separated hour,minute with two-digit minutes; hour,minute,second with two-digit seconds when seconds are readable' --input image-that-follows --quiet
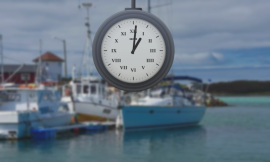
1,01
